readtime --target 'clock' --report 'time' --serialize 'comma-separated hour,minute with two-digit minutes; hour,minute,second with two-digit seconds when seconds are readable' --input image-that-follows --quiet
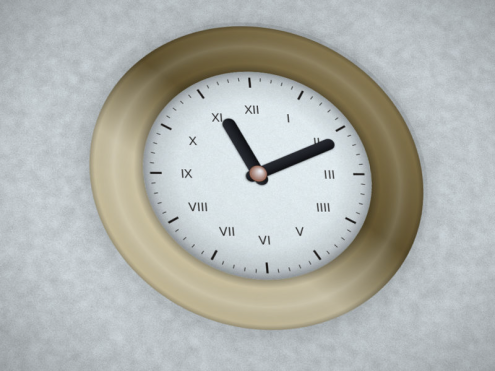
11,11
